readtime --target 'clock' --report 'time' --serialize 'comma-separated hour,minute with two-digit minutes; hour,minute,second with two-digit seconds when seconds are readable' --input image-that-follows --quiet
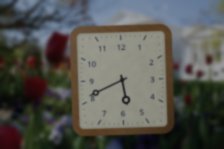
5,41
